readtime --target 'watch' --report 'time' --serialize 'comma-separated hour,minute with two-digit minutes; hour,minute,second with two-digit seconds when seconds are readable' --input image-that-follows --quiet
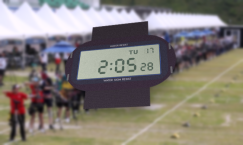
2,05,28
